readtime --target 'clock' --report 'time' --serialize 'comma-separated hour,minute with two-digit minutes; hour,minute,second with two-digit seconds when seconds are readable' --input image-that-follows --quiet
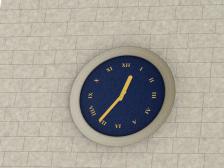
12,36
